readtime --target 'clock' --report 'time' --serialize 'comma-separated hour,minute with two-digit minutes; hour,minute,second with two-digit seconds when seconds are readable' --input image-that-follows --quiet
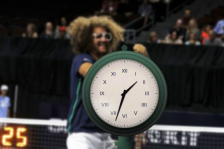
1,33
